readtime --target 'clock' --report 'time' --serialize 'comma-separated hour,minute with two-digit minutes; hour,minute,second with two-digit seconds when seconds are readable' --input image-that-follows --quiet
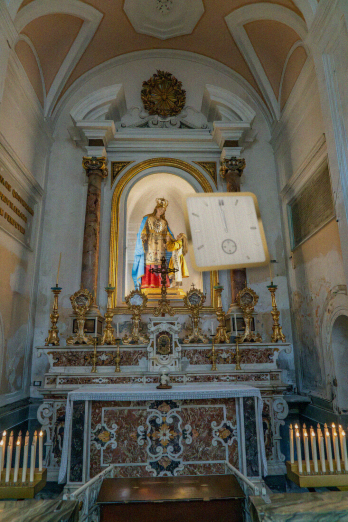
11,59
